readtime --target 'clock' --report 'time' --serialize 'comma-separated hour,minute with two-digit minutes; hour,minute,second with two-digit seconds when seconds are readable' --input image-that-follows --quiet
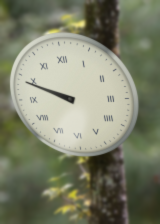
9,49
